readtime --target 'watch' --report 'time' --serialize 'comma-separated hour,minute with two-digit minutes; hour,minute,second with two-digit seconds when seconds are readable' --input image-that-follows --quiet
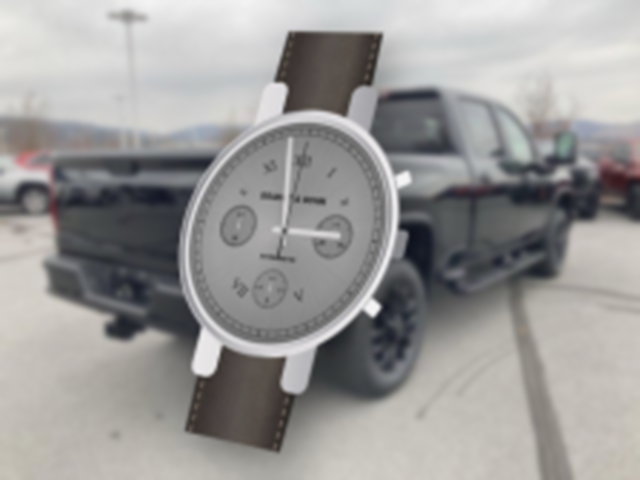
2,58
